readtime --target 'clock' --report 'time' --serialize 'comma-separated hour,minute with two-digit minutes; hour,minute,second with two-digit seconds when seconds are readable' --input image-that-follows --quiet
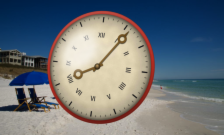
8,06
